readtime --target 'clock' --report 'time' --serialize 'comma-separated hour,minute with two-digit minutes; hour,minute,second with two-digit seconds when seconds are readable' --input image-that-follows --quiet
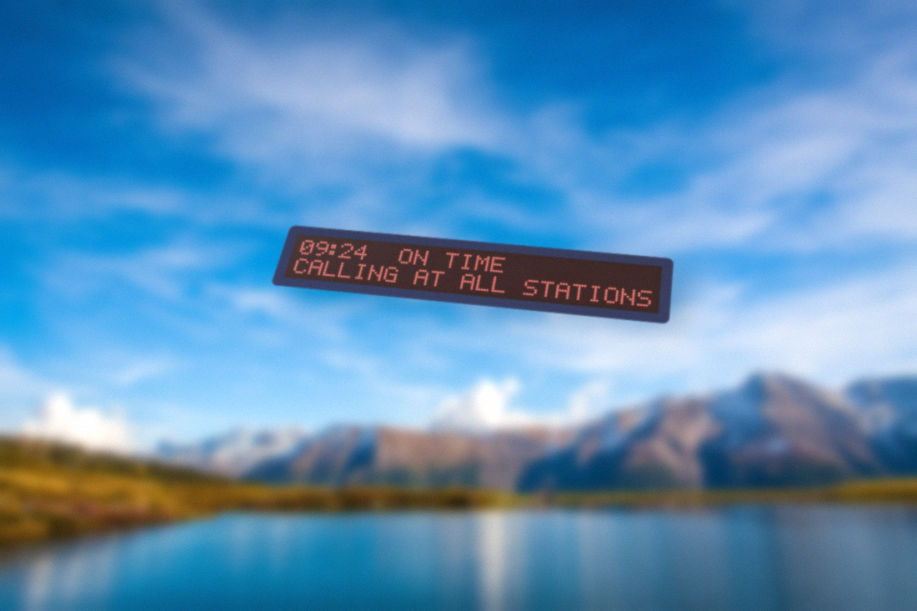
9,24
